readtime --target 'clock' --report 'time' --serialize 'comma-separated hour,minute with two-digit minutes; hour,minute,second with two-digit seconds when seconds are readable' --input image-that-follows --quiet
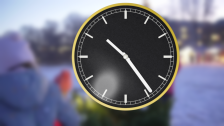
10,24
